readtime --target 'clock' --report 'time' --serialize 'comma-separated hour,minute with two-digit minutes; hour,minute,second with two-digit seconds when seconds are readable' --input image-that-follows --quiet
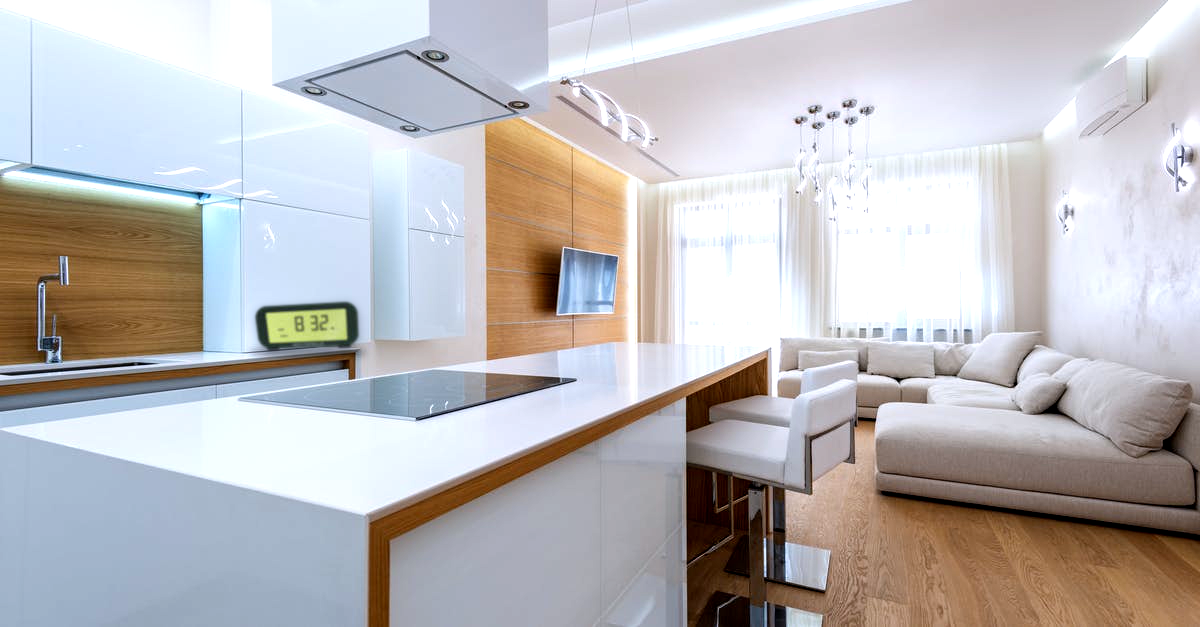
8,32
